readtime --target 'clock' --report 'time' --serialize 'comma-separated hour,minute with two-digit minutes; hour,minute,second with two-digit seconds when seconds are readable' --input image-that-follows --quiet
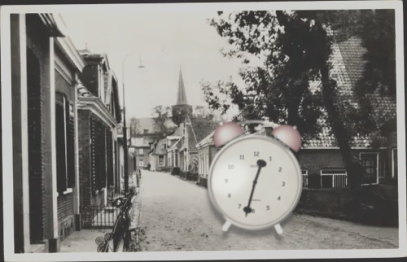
12,32
